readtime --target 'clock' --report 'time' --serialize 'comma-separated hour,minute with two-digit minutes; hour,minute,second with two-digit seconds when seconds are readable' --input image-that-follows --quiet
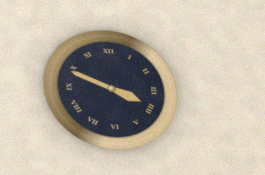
3,49
